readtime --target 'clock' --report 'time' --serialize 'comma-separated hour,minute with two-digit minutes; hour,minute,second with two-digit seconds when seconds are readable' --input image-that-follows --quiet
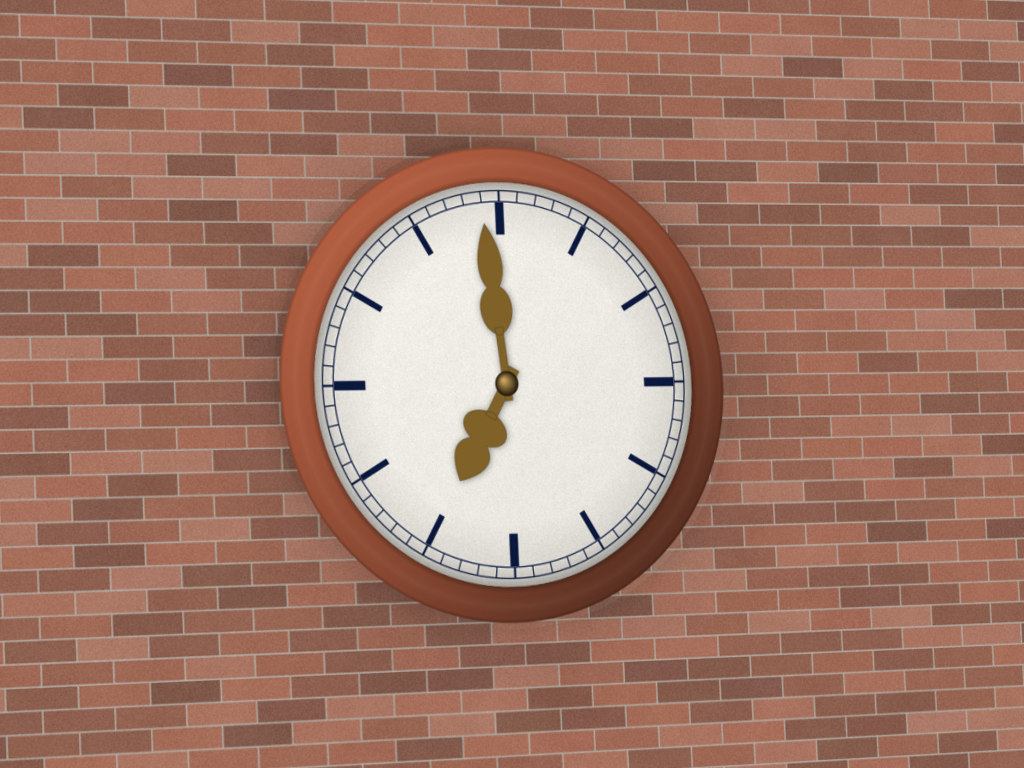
6,59
